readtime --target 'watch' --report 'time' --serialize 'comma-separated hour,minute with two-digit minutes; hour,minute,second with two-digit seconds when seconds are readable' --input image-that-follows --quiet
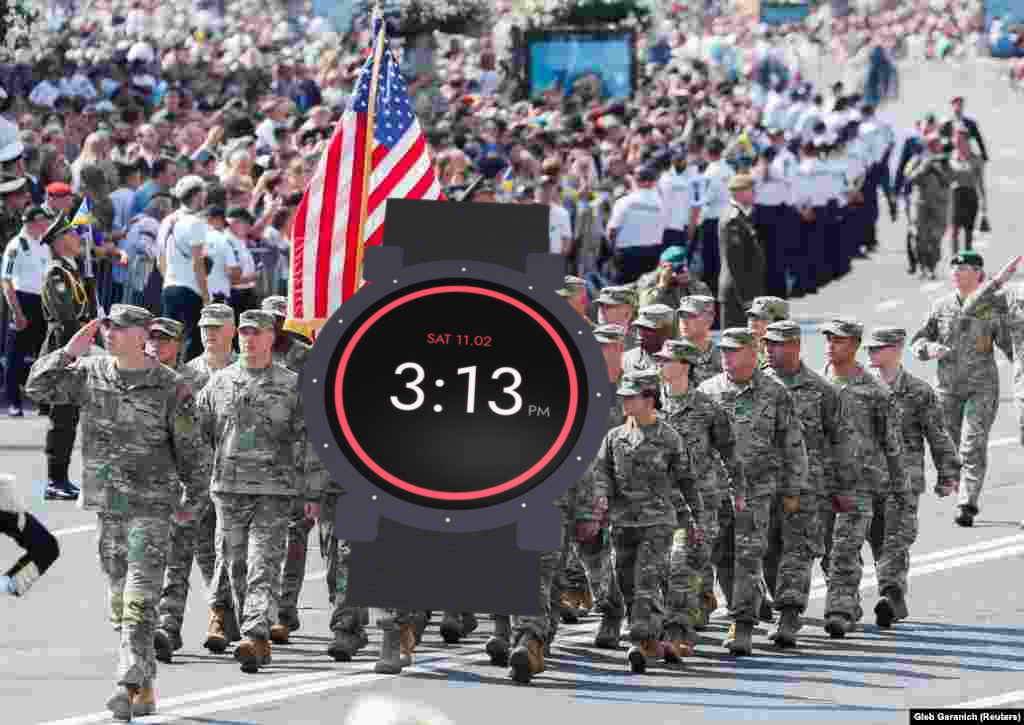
3,13
